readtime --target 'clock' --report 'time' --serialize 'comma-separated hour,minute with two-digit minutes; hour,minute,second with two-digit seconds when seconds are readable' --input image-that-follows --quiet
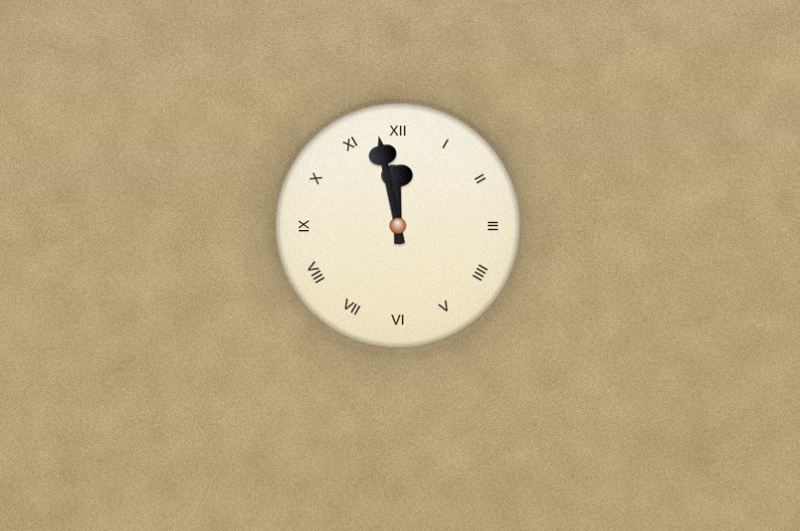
11,58
